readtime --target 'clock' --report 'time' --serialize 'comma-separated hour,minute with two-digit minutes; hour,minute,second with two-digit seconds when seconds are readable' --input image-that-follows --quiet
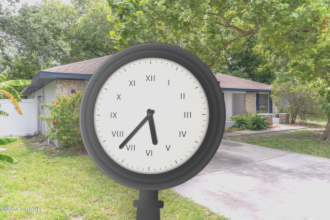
5,37
